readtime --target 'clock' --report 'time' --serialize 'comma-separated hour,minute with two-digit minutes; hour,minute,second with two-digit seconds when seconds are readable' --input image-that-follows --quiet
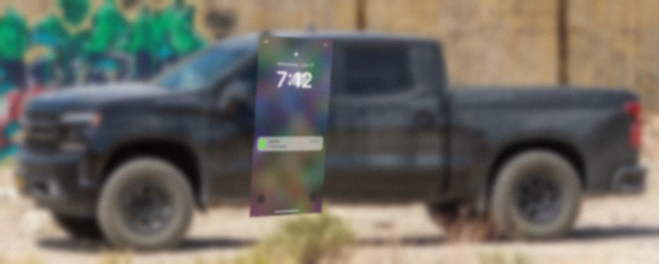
7,12
